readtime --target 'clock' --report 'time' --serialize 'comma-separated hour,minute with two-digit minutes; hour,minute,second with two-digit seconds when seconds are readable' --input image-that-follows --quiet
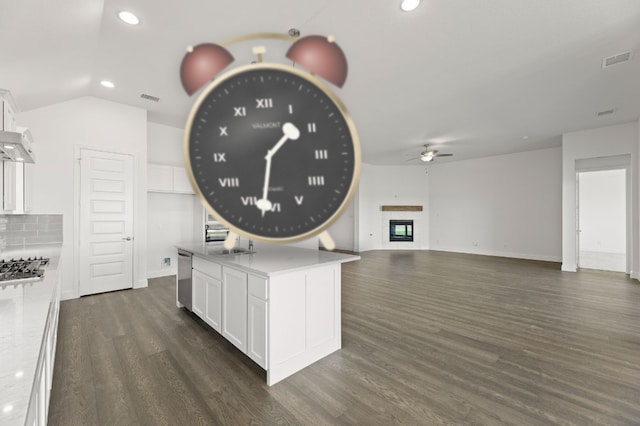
1,32
